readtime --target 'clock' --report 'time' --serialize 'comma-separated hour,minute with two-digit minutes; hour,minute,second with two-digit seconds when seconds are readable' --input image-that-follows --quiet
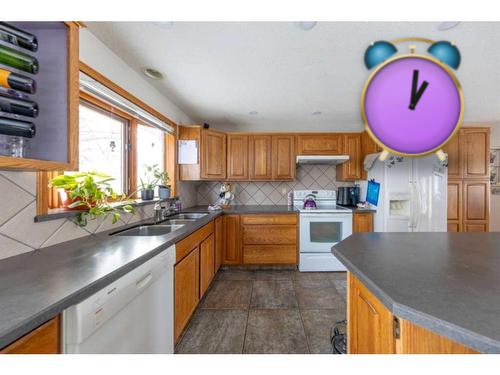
1,01
